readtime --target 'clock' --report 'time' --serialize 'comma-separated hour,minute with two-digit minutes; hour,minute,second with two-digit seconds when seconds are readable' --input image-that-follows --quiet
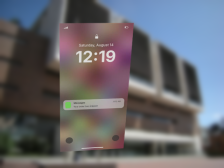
12,19
